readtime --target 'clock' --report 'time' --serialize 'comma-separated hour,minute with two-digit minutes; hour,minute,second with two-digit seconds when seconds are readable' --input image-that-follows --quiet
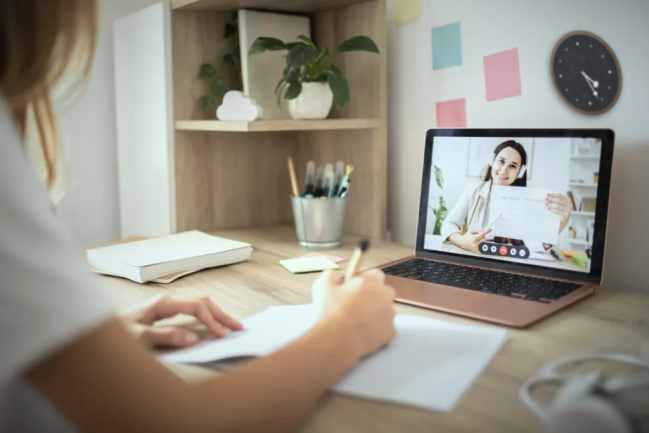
4,26
